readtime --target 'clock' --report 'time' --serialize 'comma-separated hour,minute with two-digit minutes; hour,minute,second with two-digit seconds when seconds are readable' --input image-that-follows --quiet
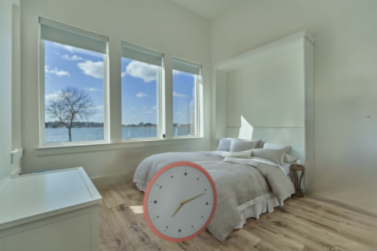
7,11
